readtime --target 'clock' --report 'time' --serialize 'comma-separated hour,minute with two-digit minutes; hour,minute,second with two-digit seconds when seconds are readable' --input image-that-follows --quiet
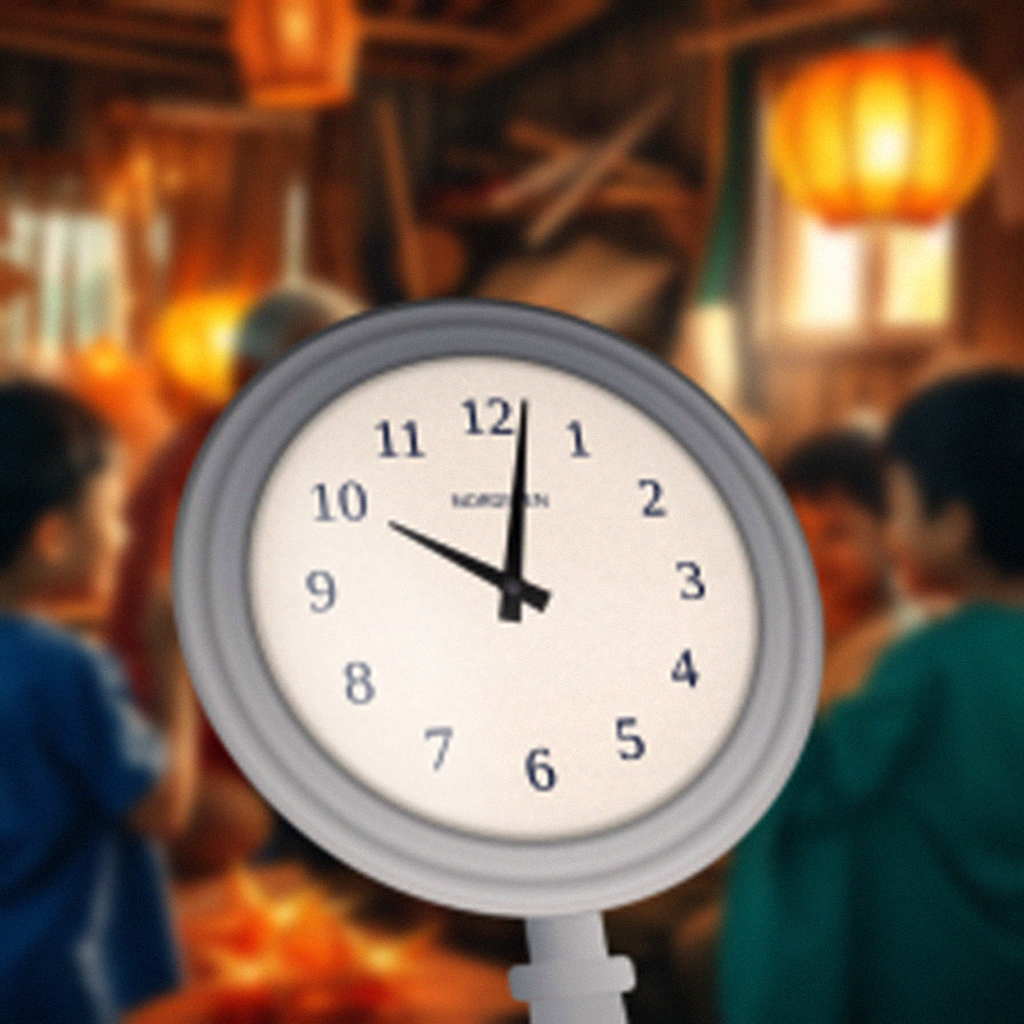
10,02
